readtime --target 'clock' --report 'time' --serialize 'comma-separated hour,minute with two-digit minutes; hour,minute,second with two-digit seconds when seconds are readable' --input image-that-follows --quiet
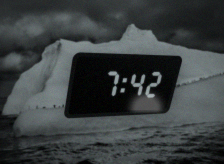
7,42
